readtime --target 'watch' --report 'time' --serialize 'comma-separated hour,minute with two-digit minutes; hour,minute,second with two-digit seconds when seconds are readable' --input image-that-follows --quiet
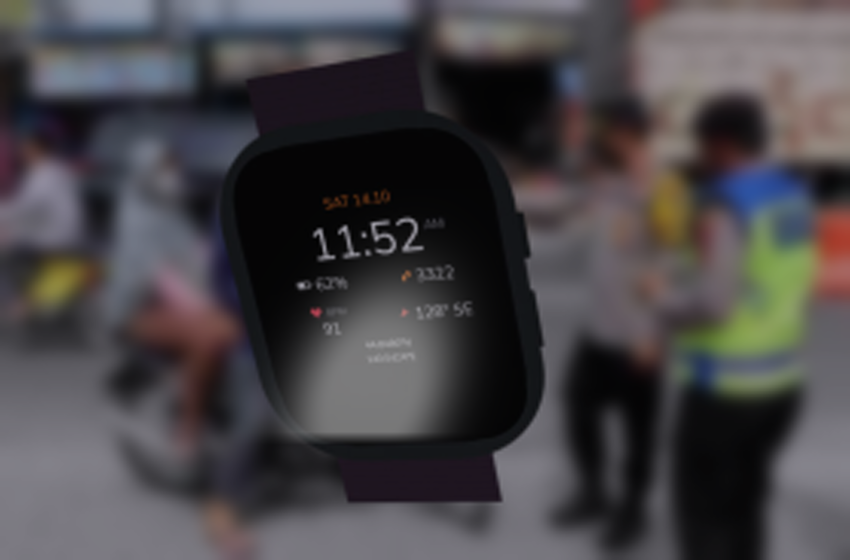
11,52
